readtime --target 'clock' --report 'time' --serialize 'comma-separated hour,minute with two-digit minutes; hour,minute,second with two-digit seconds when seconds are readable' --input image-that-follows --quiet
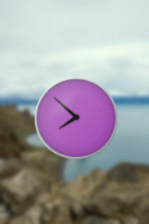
7,52
